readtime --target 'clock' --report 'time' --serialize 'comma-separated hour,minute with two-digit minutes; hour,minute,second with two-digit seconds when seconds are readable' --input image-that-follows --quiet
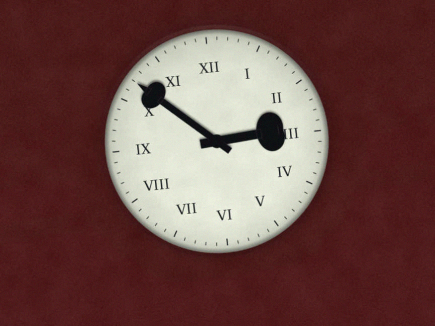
2,52
